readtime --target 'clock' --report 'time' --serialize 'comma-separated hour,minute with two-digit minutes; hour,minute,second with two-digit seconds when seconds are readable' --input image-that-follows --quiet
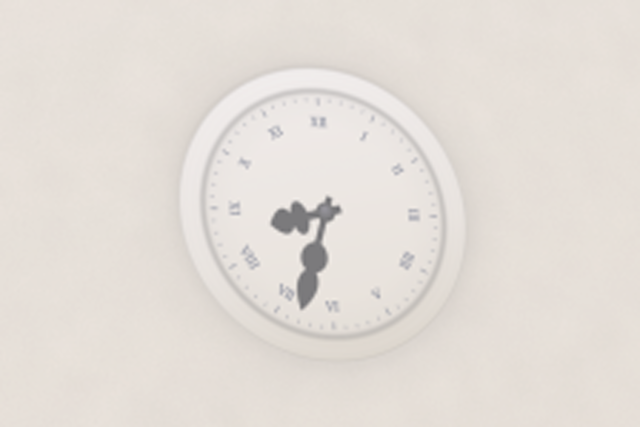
8,33
